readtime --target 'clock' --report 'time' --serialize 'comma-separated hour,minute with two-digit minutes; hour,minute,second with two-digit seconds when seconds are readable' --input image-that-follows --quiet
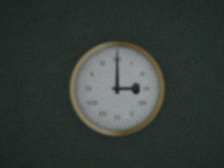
3,00
